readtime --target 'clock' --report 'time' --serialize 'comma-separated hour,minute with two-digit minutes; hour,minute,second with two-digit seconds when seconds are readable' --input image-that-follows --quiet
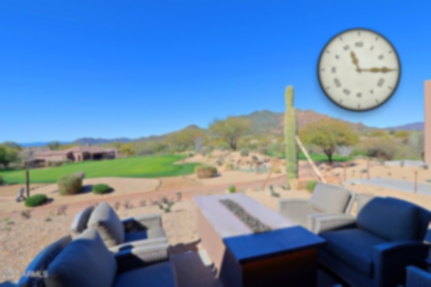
11,15
